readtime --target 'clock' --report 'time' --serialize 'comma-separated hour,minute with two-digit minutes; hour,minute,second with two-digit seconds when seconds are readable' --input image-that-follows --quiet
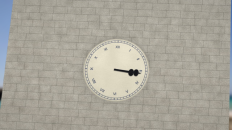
3,16
